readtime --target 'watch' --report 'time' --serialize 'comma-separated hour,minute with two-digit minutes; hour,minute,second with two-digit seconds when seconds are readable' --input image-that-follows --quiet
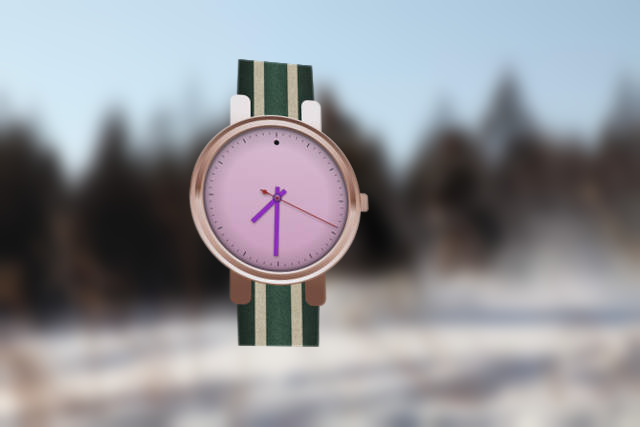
7,30,19
